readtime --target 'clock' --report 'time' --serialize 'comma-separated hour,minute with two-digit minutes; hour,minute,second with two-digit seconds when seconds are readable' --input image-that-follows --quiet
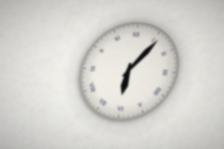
6,06
